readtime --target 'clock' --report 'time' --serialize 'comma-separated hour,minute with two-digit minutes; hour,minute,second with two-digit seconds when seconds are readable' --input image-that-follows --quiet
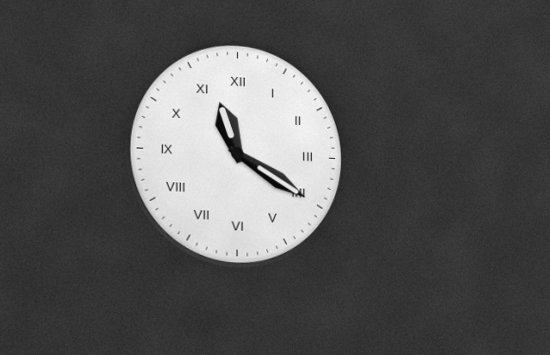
11,20
